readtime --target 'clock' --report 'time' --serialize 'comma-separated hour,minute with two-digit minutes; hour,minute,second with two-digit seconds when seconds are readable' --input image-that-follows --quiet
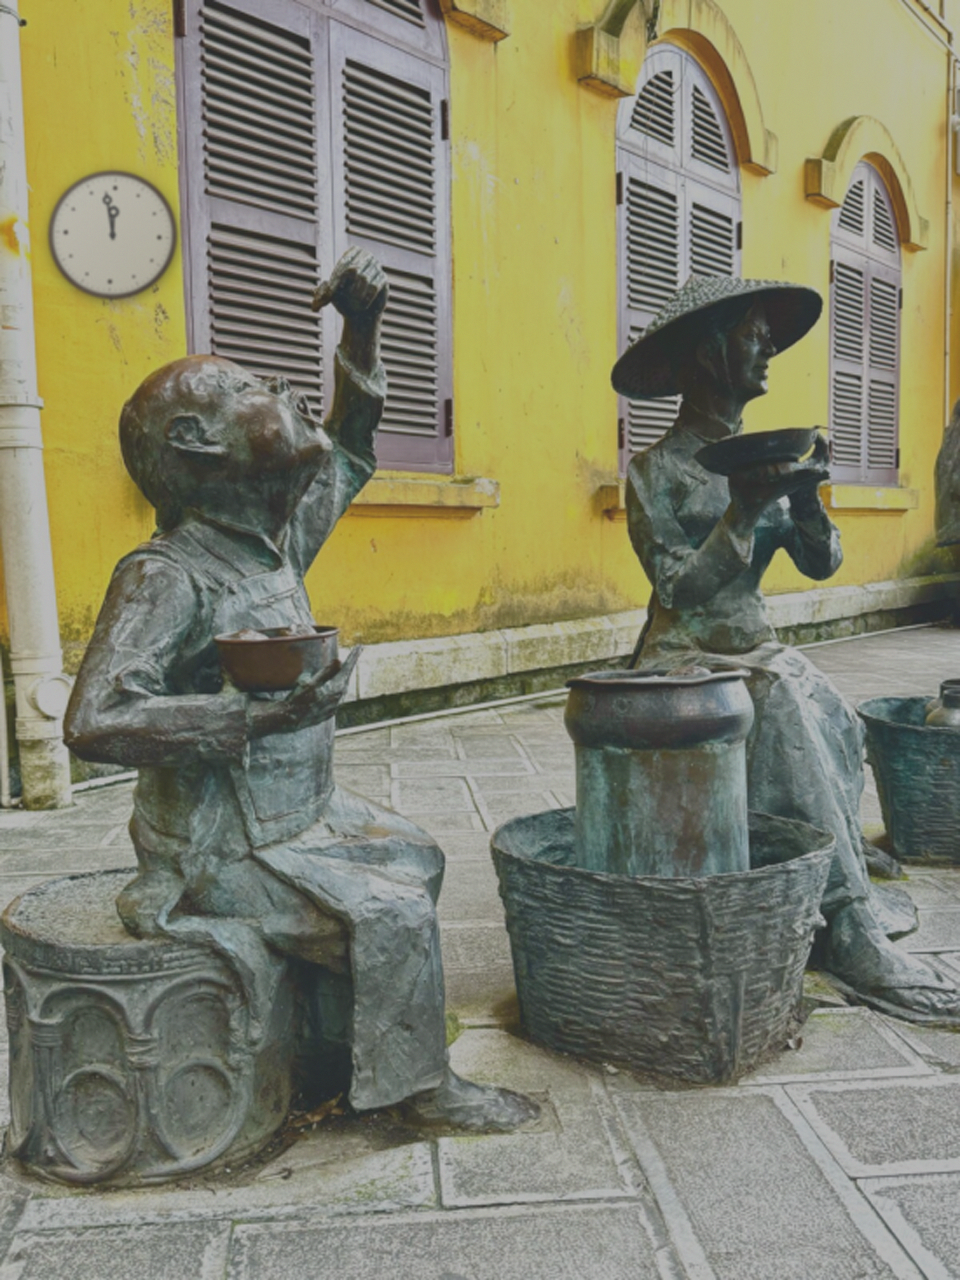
11,58
